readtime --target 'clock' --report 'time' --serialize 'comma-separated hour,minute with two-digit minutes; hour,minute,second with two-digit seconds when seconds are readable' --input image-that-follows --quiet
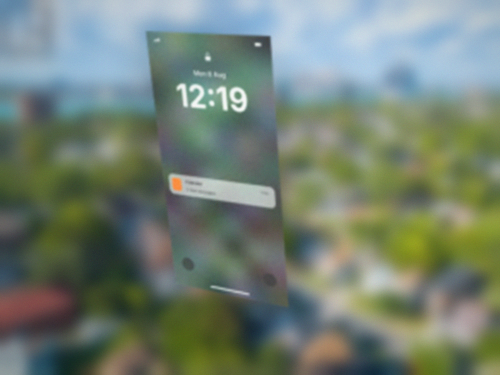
12,19
